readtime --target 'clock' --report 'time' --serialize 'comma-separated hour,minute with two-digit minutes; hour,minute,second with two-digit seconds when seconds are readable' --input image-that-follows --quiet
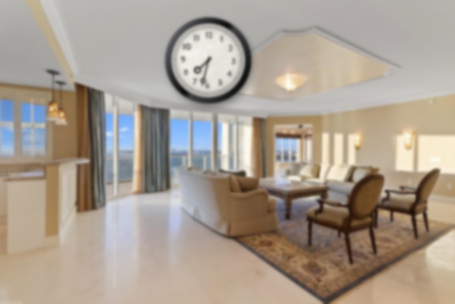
7,32
